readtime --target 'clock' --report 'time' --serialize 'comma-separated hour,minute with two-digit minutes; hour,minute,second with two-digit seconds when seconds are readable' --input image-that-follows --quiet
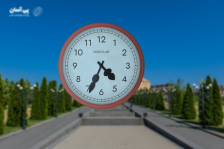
4,34
